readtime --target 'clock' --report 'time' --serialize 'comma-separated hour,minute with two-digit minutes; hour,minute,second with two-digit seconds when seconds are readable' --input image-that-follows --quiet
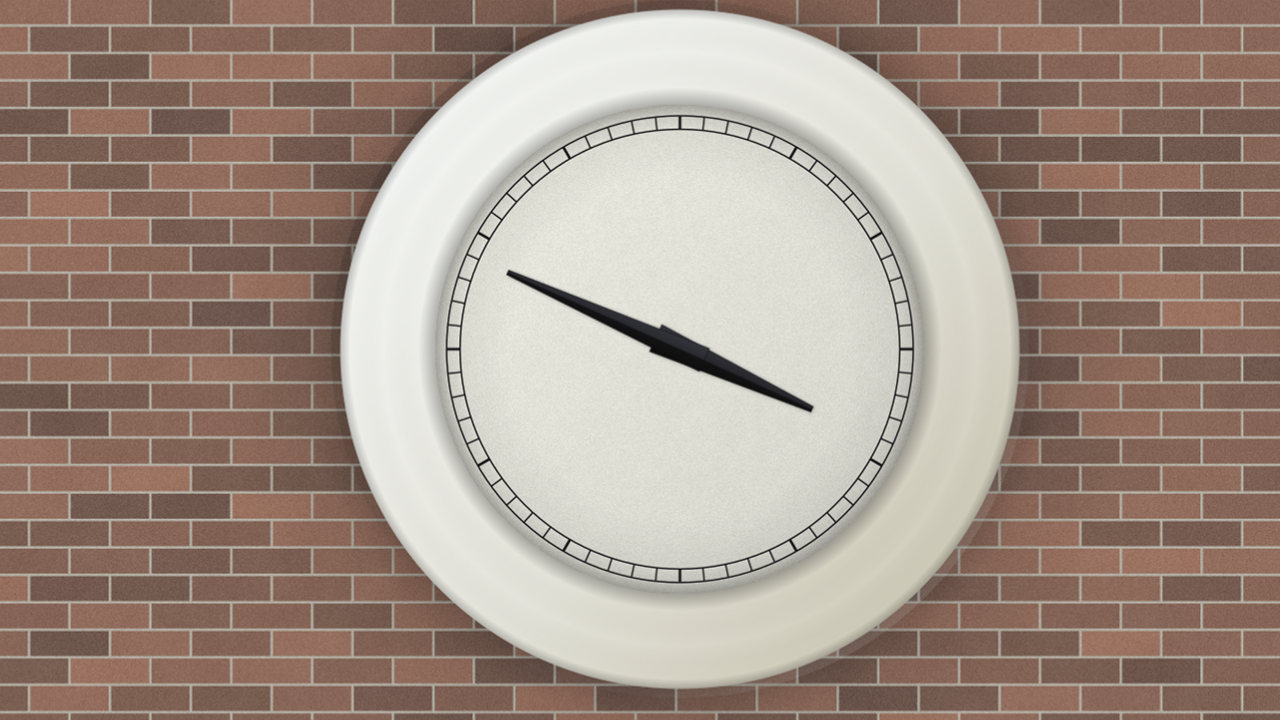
3,49
